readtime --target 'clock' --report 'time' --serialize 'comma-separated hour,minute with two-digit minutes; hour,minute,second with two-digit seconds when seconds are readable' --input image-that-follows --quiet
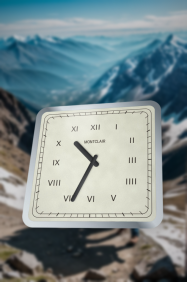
10,34
